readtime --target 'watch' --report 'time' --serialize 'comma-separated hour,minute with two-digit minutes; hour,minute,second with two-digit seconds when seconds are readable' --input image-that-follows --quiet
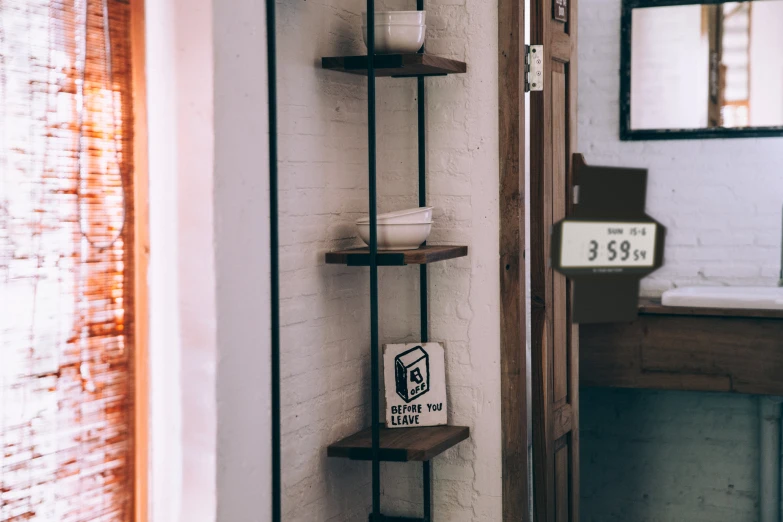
3,59,54
